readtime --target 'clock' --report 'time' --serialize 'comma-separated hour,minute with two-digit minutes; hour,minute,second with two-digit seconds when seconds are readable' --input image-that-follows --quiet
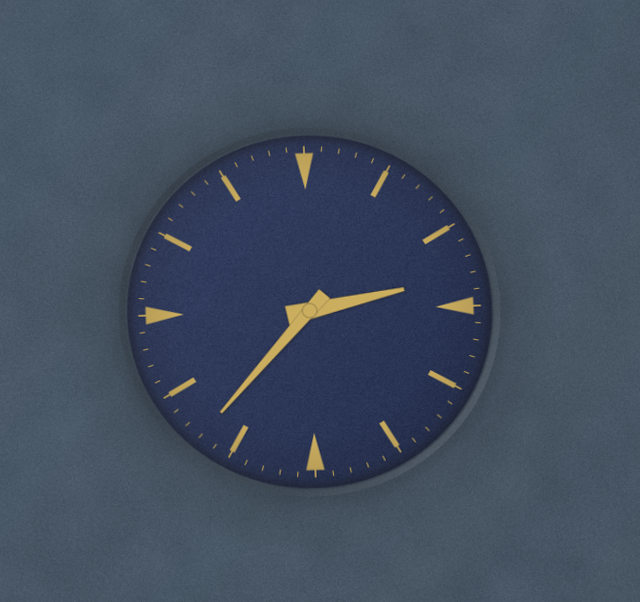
2,37
